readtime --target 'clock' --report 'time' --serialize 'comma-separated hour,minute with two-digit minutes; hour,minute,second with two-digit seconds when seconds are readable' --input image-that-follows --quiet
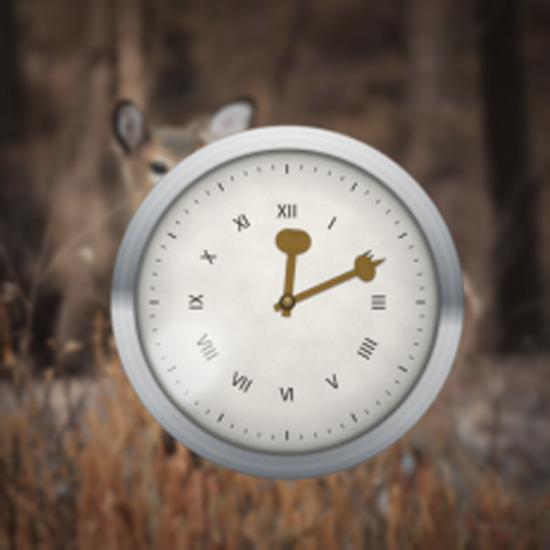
12,11
